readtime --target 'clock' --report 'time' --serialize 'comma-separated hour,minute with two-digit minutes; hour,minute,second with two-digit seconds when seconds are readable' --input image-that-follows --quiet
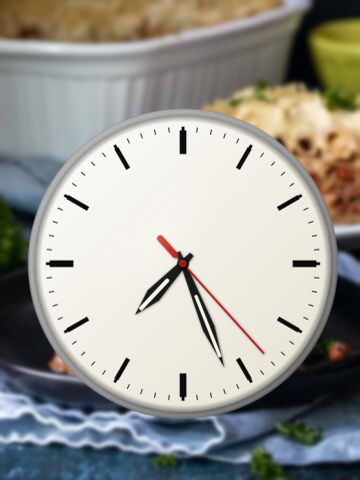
7,26,23
